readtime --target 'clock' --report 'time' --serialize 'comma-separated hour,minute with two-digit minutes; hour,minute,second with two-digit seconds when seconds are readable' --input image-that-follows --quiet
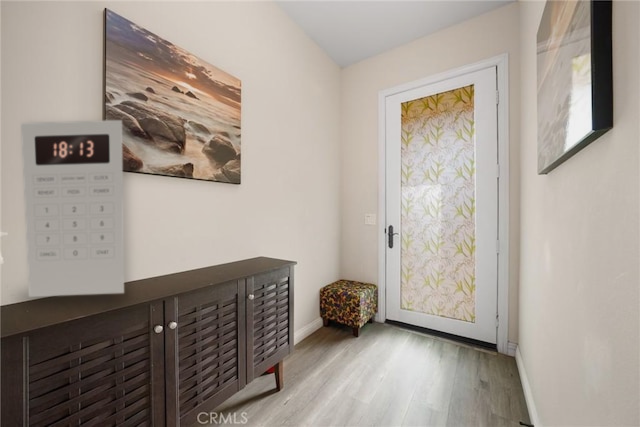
18,13
